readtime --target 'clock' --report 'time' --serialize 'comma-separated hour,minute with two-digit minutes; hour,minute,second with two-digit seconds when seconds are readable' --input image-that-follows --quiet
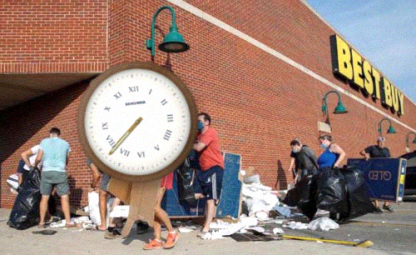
7,38
